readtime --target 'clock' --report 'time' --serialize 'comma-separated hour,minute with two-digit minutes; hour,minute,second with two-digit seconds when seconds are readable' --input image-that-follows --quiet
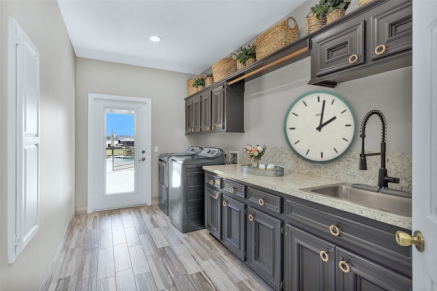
2,02
